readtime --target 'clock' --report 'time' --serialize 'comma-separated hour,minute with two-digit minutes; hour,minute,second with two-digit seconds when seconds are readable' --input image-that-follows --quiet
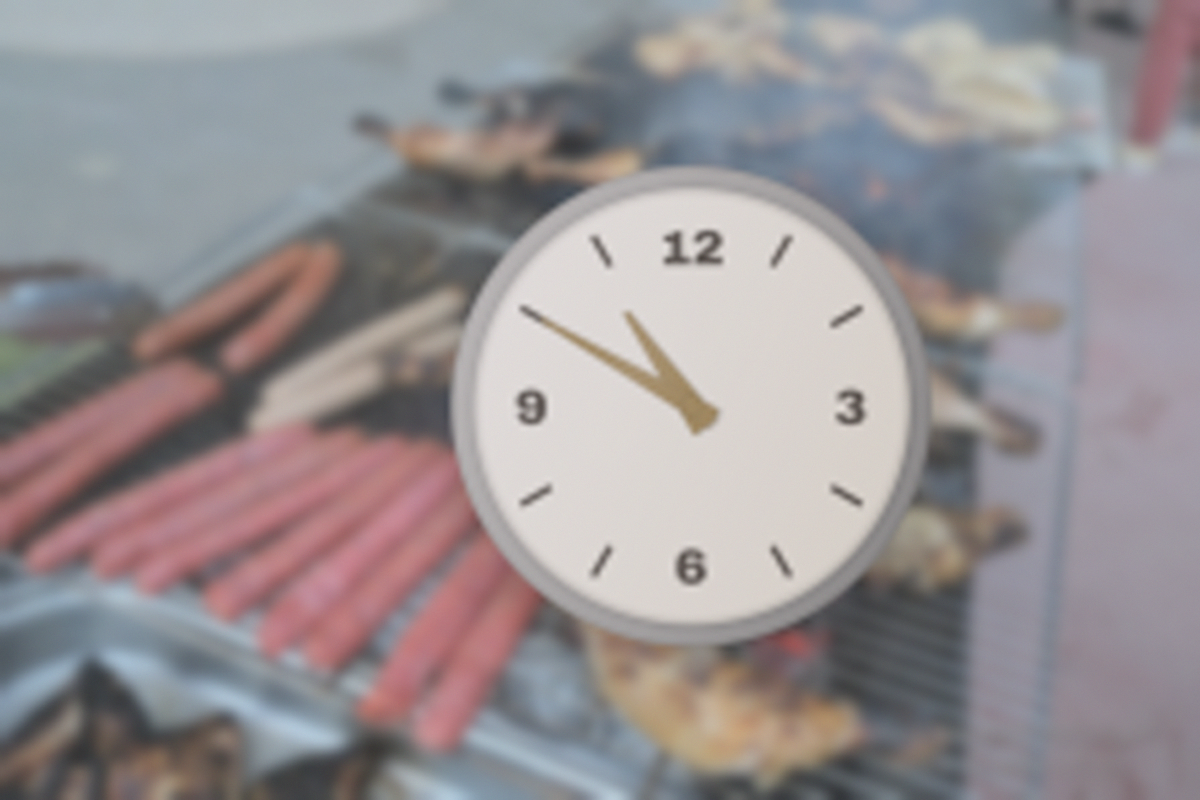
10,50
